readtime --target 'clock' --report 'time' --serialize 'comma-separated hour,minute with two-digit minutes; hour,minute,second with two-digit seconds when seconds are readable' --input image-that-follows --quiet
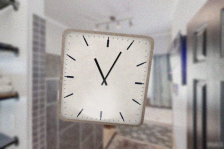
11,04
